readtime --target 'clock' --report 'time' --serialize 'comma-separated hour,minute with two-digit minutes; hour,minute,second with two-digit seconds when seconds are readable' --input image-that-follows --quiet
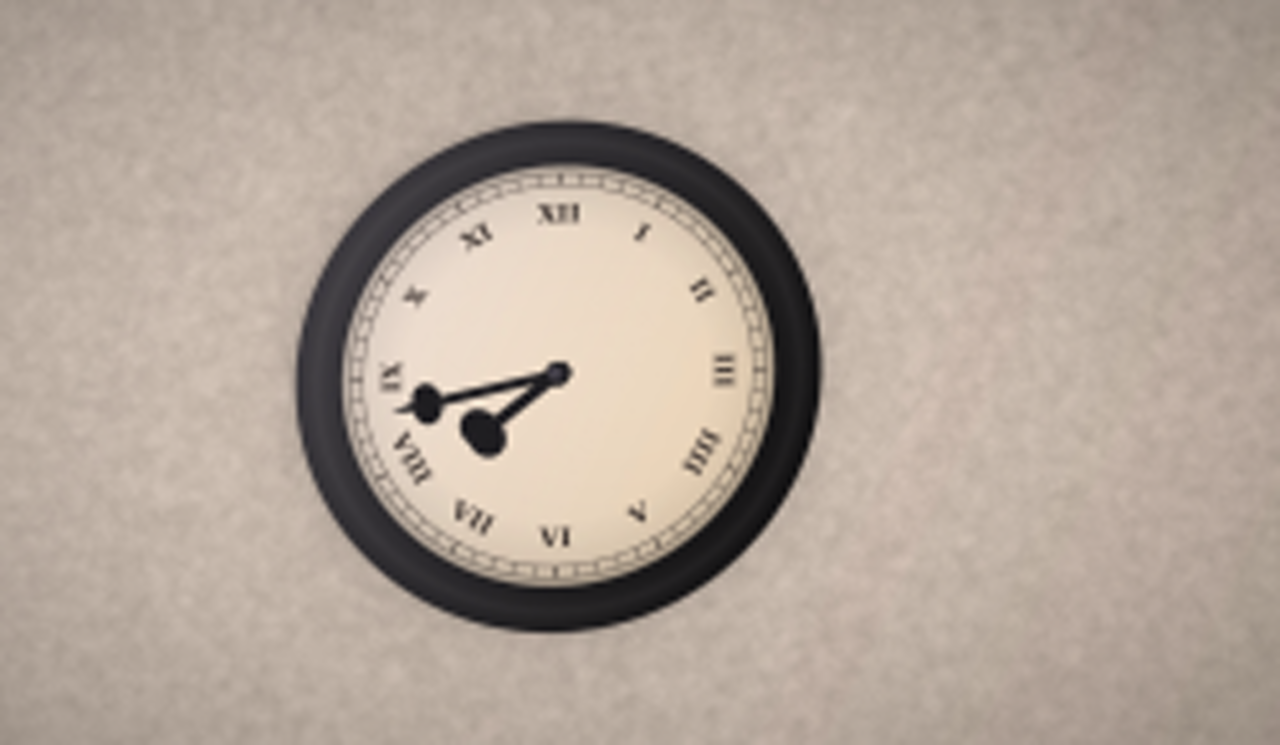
7,43
